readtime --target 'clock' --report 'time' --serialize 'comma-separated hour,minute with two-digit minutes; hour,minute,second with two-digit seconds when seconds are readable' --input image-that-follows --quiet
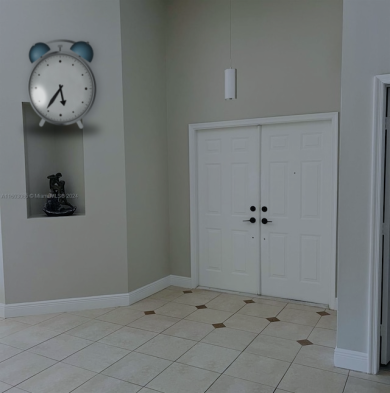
5,36
